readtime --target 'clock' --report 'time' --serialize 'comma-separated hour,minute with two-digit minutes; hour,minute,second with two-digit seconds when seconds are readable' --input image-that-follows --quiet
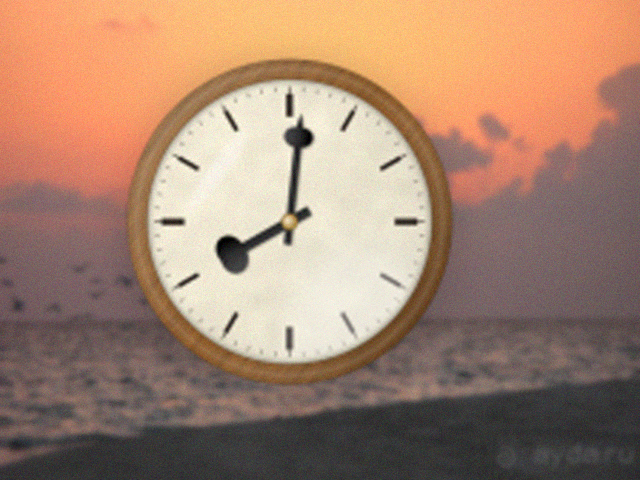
8,01
